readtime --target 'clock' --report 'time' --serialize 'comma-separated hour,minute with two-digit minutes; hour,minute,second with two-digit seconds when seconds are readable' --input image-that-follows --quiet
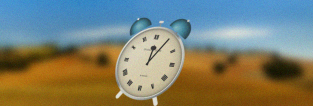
12,05
